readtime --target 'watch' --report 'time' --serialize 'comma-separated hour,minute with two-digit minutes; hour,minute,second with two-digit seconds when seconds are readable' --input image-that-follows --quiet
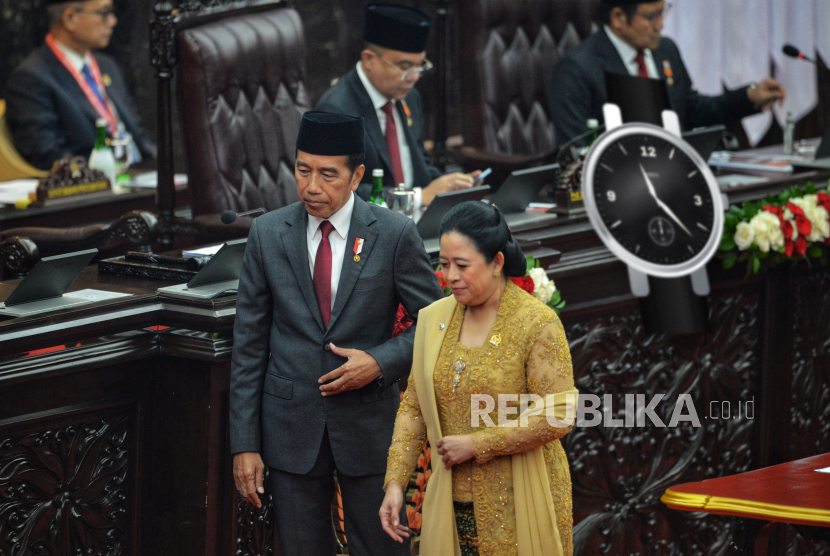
11,23
